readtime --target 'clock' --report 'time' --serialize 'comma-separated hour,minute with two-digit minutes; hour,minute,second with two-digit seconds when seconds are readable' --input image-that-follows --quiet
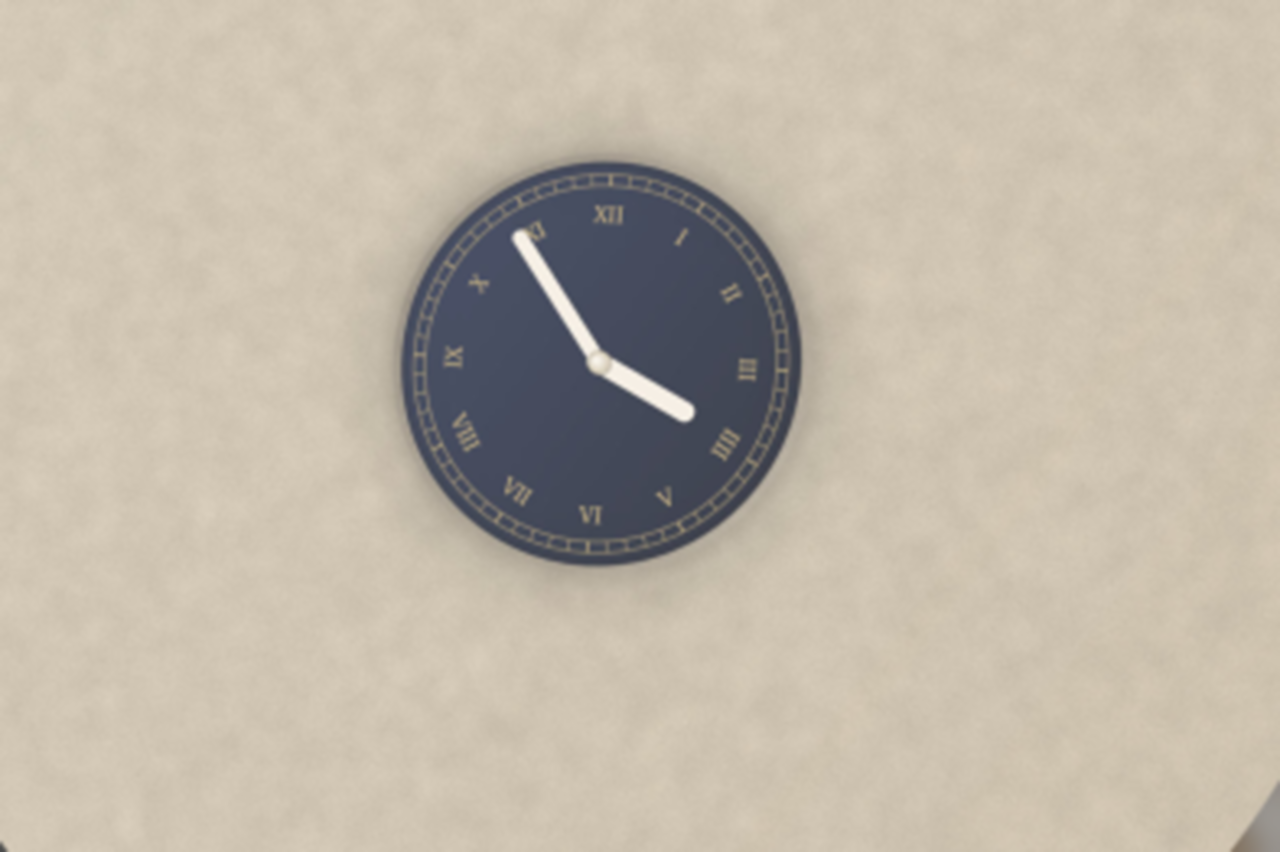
3,54
